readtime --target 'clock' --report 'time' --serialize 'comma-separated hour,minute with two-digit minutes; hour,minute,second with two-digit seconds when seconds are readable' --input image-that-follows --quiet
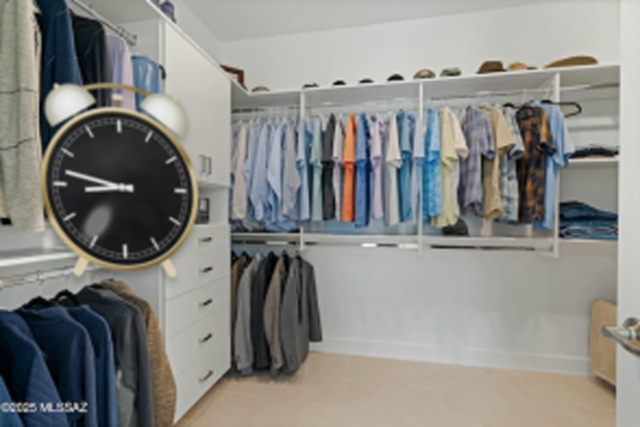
8,47
